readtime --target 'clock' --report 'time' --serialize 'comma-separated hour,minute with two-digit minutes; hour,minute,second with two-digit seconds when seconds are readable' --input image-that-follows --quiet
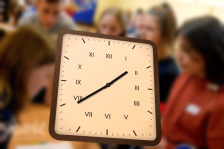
1,39
